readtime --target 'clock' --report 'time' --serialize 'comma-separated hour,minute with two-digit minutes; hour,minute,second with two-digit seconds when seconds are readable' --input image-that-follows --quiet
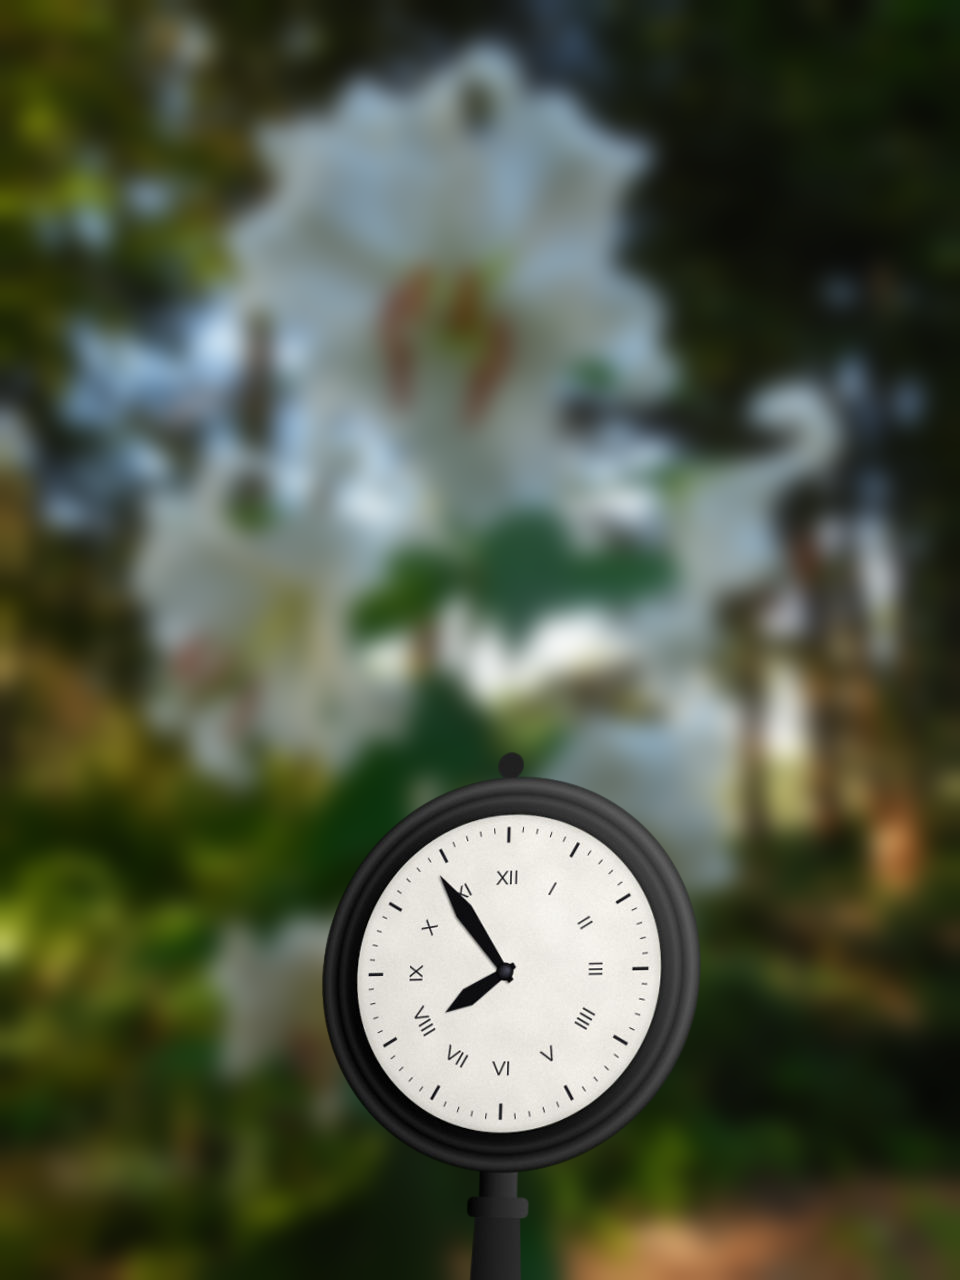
7,54
